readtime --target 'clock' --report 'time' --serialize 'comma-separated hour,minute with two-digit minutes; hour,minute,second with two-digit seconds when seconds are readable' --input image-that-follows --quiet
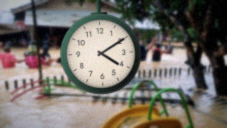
4,10
